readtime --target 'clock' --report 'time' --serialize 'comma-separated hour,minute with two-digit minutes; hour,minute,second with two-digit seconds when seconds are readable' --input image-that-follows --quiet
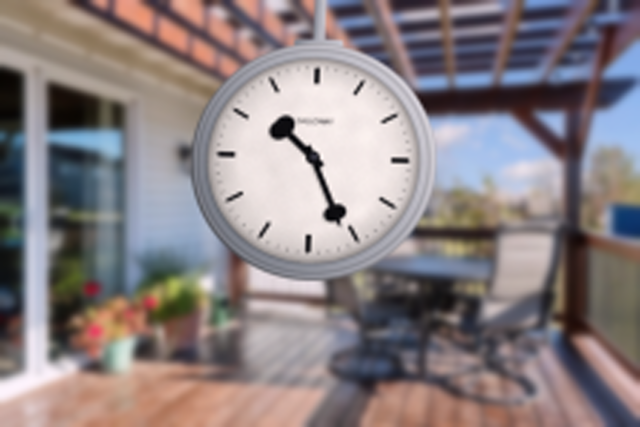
10,26
